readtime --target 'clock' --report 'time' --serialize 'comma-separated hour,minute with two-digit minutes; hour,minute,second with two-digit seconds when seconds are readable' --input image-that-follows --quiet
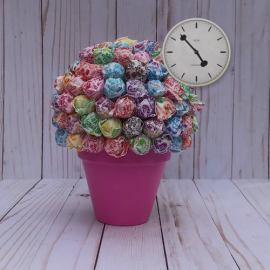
4,53
